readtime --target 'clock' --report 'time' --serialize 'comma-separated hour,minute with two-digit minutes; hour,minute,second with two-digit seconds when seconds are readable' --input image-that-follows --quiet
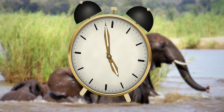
4,58
